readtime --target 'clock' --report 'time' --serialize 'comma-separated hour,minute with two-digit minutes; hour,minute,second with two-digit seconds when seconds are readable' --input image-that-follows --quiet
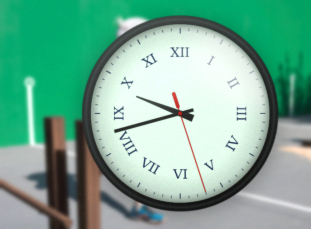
9,42,27
